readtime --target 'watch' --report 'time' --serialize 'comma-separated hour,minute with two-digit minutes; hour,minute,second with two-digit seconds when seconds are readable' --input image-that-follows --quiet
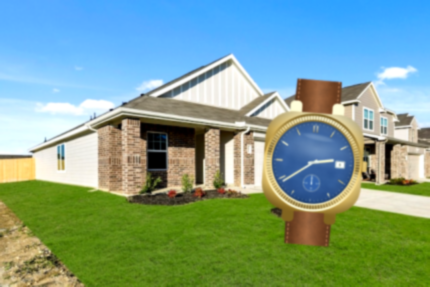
2,39
